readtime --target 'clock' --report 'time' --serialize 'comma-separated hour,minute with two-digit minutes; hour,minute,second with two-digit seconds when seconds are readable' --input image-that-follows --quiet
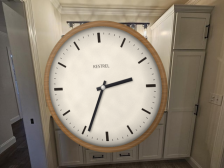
2,34
